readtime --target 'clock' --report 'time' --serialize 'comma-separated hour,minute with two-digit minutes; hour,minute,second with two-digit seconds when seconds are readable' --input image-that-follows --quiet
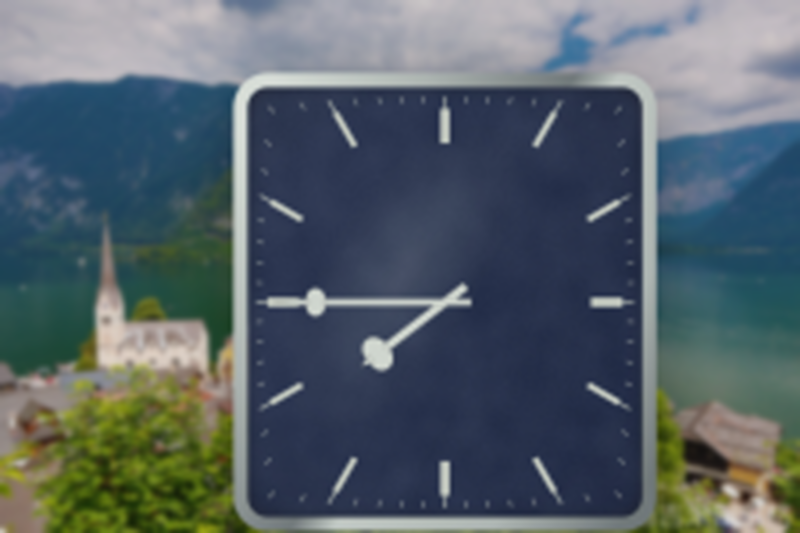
7,45
